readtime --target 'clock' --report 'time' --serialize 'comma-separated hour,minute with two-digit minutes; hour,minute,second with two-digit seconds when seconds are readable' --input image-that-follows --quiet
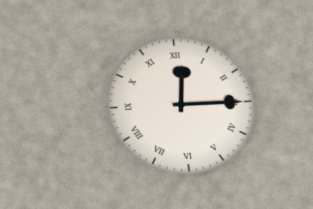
12,15
